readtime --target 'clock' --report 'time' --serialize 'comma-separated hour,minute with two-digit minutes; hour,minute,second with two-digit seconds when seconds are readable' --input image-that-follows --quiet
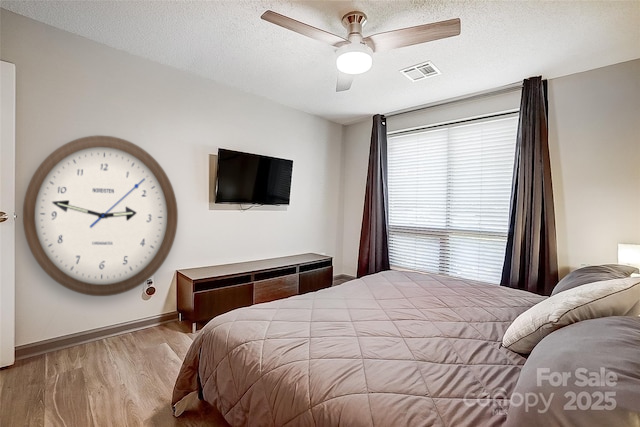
2,47,08
